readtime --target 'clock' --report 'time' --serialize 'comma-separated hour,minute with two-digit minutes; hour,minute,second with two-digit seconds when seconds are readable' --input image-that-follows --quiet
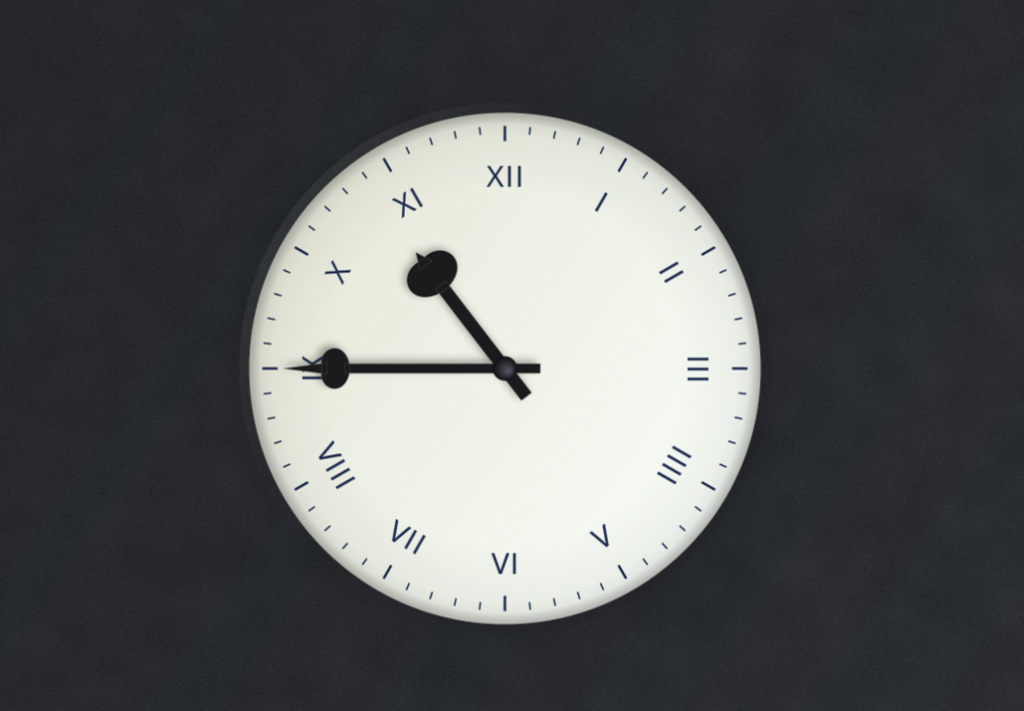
10,45
